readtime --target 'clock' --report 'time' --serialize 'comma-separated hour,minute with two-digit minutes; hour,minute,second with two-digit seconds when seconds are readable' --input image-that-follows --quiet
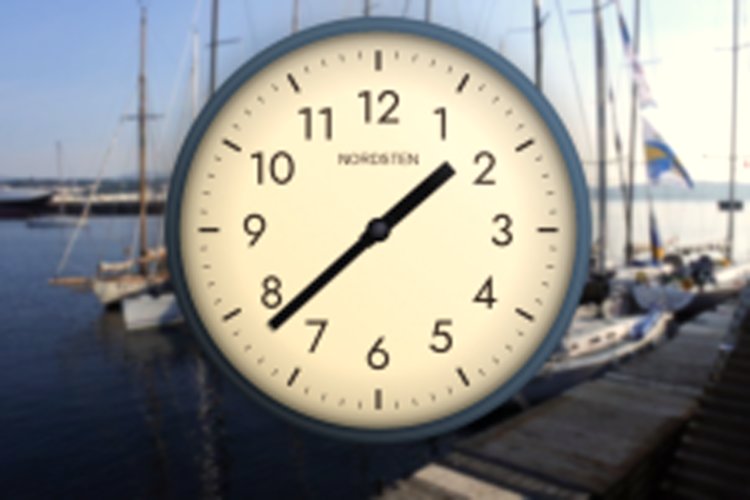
1,38
